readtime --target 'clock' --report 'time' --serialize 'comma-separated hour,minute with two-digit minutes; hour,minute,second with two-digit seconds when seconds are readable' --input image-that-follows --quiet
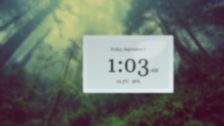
1,03
